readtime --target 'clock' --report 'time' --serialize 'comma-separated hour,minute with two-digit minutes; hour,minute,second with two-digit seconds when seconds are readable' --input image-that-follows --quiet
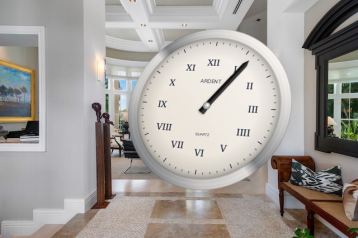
1,06
